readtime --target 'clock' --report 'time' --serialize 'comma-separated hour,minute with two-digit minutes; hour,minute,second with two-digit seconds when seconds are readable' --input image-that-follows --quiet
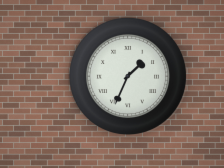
1,34
